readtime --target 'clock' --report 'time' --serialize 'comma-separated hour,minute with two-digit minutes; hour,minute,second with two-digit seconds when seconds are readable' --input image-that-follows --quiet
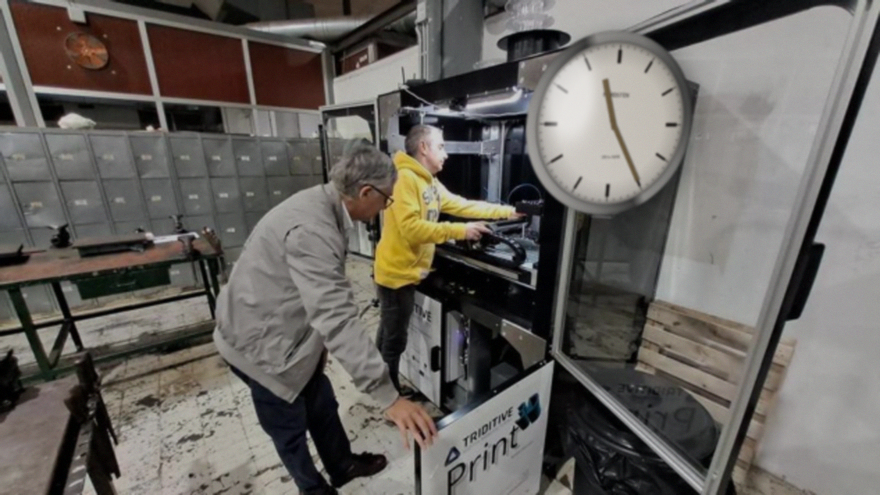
11,25
